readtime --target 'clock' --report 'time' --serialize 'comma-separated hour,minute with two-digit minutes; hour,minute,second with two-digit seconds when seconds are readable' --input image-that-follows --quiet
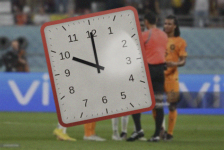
10,00
